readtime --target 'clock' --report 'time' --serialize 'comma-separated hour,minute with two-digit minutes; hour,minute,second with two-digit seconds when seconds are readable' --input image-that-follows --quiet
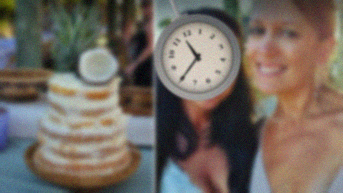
11,40
